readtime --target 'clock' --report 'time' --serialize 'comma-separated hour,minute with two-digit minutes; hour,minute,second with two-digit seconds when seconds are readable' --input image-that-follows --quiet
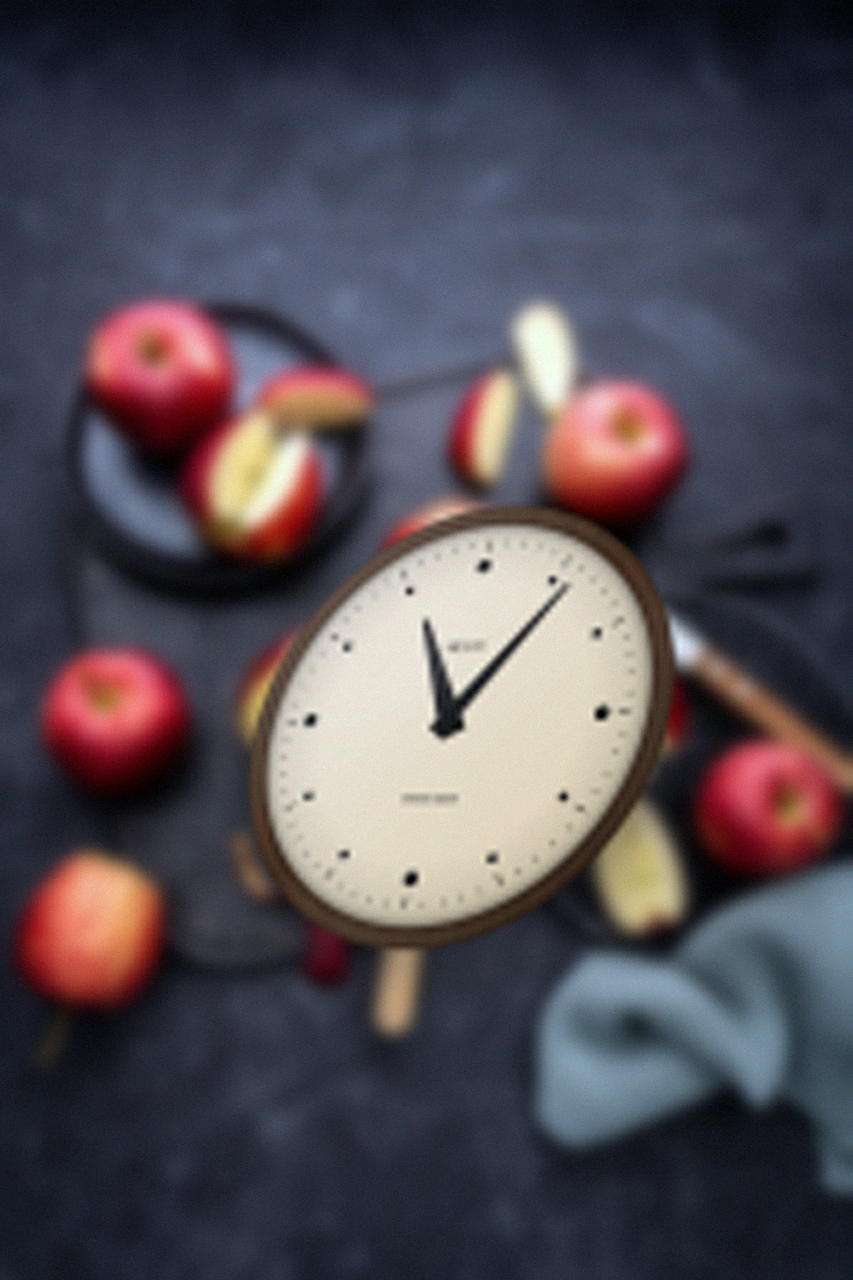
11,06
